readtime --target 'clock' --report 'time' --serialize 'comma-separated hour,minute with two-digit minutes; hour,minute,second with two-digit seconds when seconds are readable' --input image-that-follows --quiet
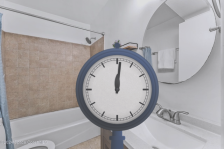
12,01
